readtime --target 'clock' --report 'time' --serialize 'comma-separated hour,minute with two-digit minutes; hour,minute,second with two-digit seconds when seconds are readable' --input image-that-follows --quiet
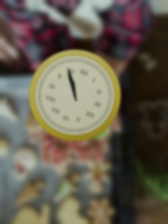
10,54
